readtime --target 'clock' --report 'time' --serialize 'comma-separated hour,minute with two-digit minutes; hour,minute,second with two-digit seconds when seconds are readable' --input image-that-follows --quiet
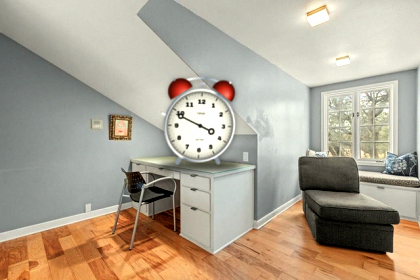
3,49
